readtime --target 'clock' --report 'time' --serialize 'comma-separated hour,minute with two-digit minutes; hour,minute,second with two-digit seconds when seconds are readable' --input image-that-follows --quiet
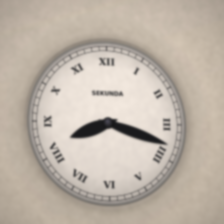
8,18
